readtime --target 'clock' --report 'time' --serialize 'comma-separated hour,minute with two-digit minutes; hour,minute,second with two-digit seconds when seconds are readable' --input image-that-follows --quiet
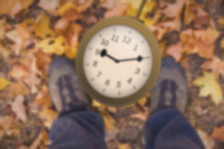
9,10
